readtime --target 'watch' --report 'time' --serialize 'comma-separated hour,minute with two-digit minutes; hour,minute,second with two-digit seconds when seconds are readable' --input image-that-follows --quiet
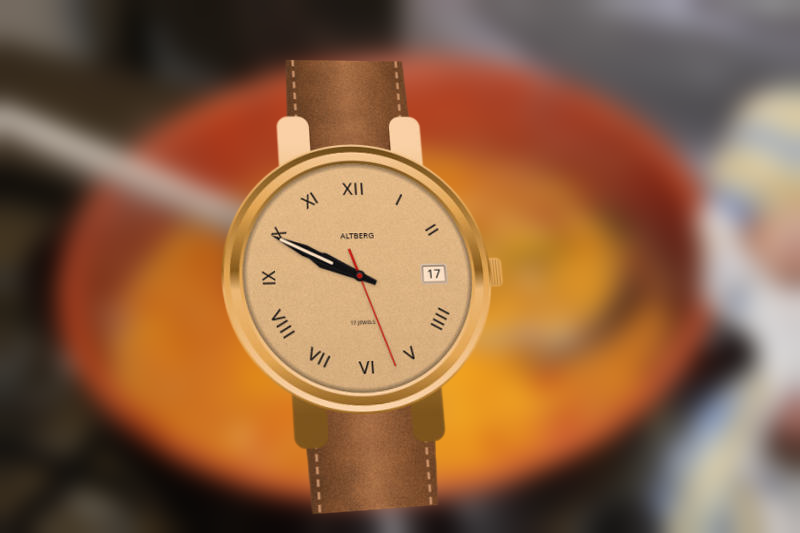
9,49,27
